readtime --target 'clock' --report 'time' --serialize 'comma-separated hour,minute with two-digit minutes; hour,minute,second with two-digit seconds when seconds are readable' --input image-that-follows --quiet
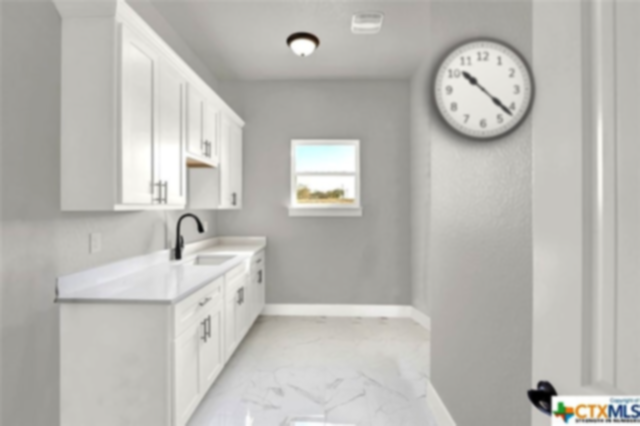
10,22
